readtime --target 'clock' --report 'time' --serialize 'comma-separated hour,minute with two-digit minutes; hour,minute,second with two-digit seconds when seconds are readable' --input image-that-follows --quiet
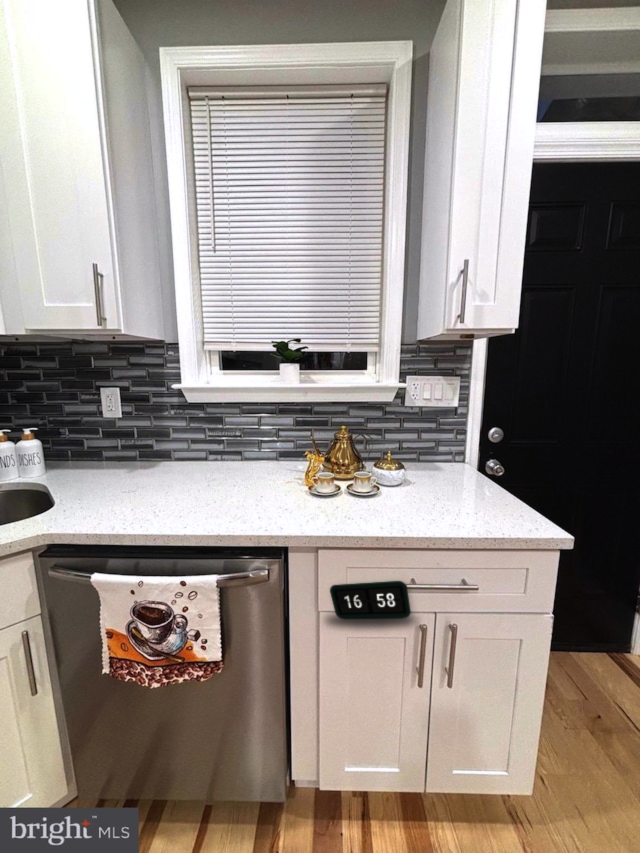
16,58
